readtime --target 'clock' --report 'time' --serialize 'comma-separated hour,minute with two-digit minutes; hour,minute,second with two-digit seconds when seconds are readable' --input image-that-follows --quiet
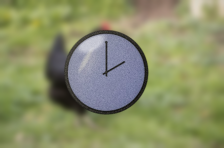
2,00
